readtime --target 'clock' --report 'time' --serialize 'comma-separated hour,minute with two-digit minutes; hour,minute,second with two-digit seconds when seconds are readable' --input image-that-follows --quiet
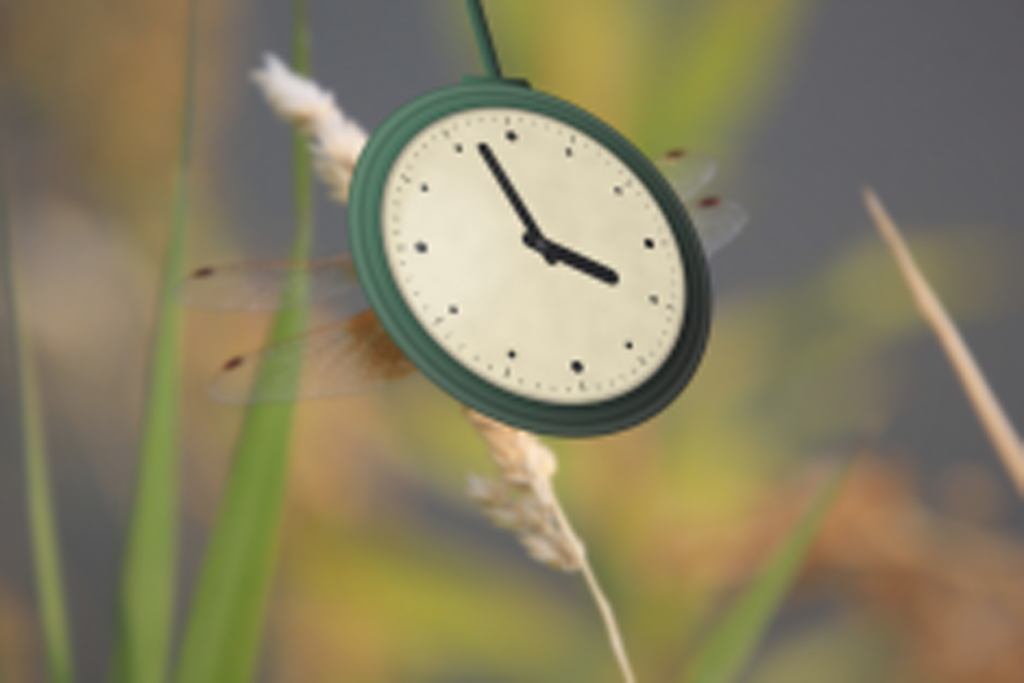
3,57
